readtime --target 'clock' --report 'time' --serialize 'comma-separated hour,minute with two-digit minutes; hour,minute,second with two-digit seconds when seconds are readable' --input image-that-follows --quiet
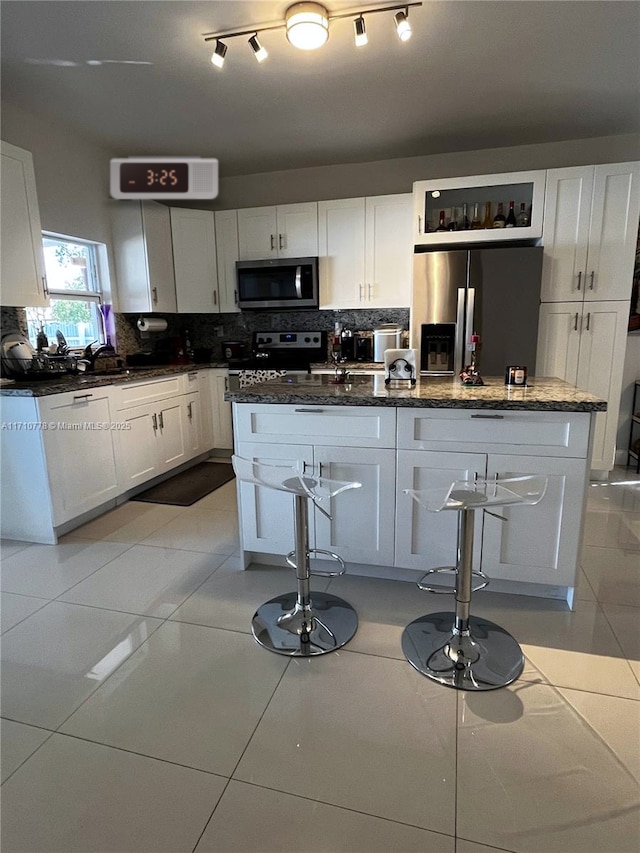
3,25
